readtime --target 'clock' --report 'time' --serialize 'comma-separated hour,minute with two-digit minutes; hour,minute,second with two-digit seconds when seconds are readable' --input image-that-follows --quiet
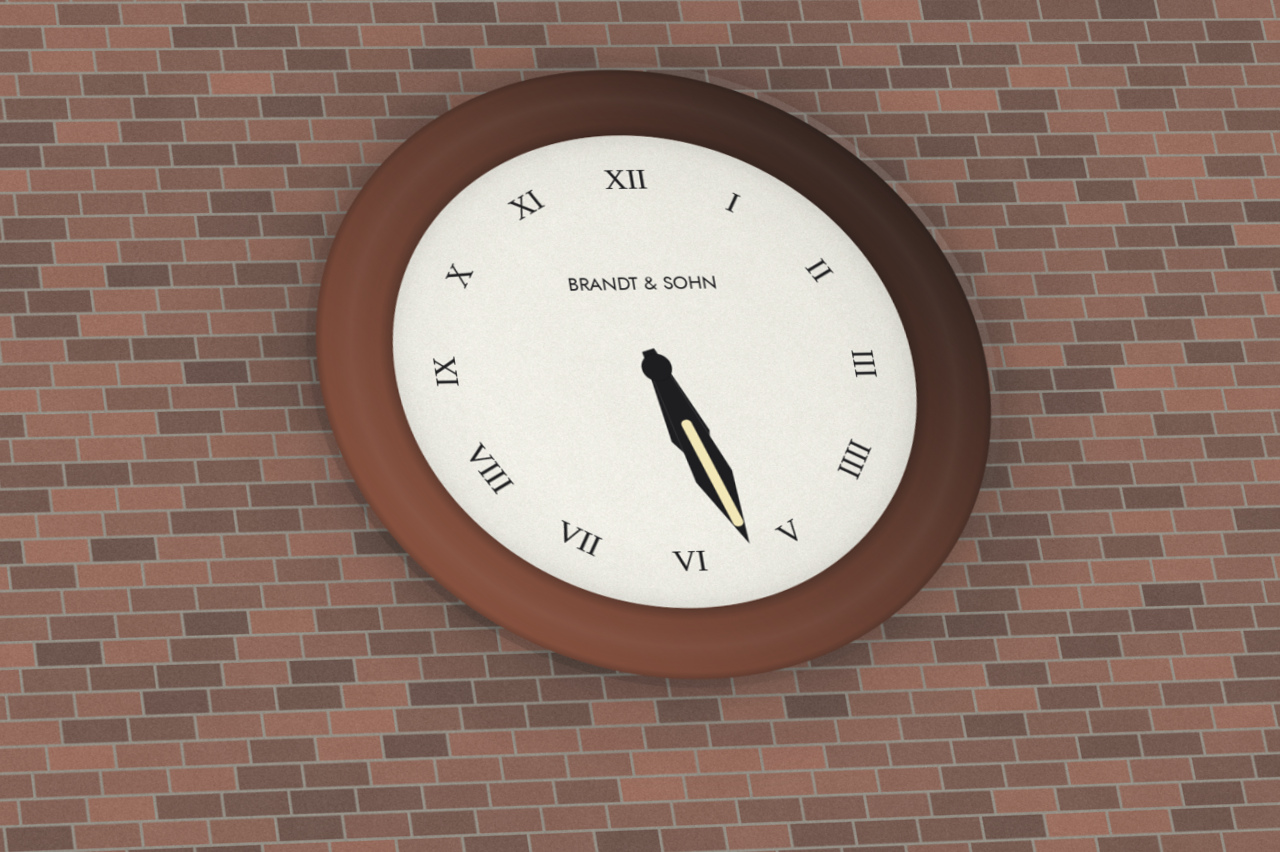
5,27
